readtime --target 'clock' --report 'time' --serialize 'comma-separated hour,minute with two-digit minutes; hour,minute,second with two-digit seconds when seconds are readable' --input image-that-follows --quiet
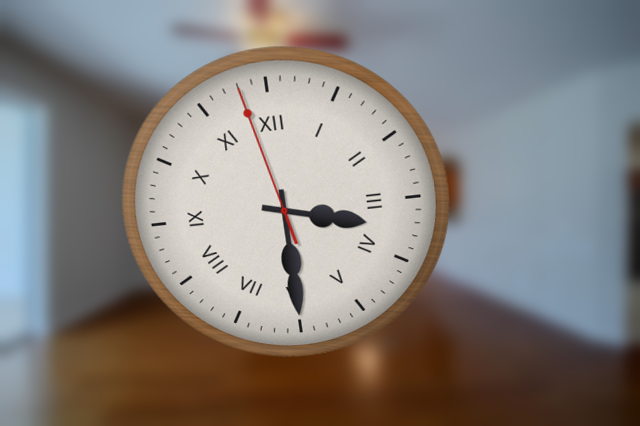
3,29,58
